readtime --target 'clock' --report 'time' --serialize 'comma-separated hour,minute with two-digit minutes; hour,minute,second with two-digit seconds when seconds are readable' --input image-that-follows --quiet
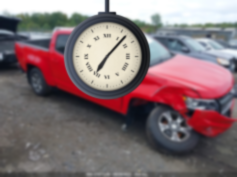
7,07
